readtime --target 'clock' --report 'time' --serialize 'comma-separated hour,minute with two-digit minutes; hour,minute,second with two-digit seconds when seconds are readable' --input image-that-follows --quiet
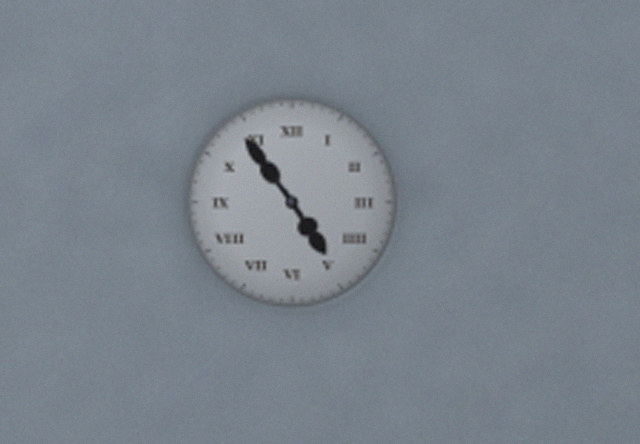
4,54
